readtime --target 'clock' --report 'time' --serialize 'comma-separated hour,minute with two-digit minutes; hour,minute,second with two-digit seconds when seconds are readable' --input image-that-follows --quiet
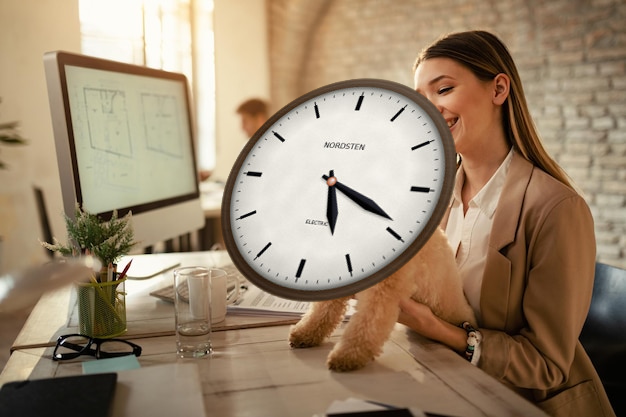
5,19
